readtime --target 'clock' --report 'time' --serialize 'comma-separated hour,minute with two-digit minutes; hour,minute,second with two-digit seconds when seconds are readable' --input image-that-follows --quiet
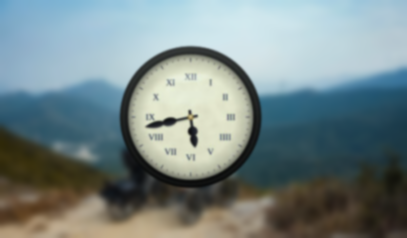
5,43
